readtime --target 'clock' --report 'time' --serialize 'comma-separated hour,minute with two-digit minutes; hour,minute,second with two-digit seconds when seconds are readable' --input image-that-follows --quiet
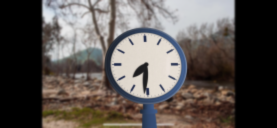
7,31
